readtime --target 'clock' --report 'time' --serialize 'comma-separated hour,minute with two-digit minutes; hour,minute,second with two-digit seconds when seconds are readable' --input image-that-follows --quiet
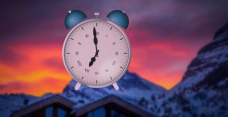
6,59
